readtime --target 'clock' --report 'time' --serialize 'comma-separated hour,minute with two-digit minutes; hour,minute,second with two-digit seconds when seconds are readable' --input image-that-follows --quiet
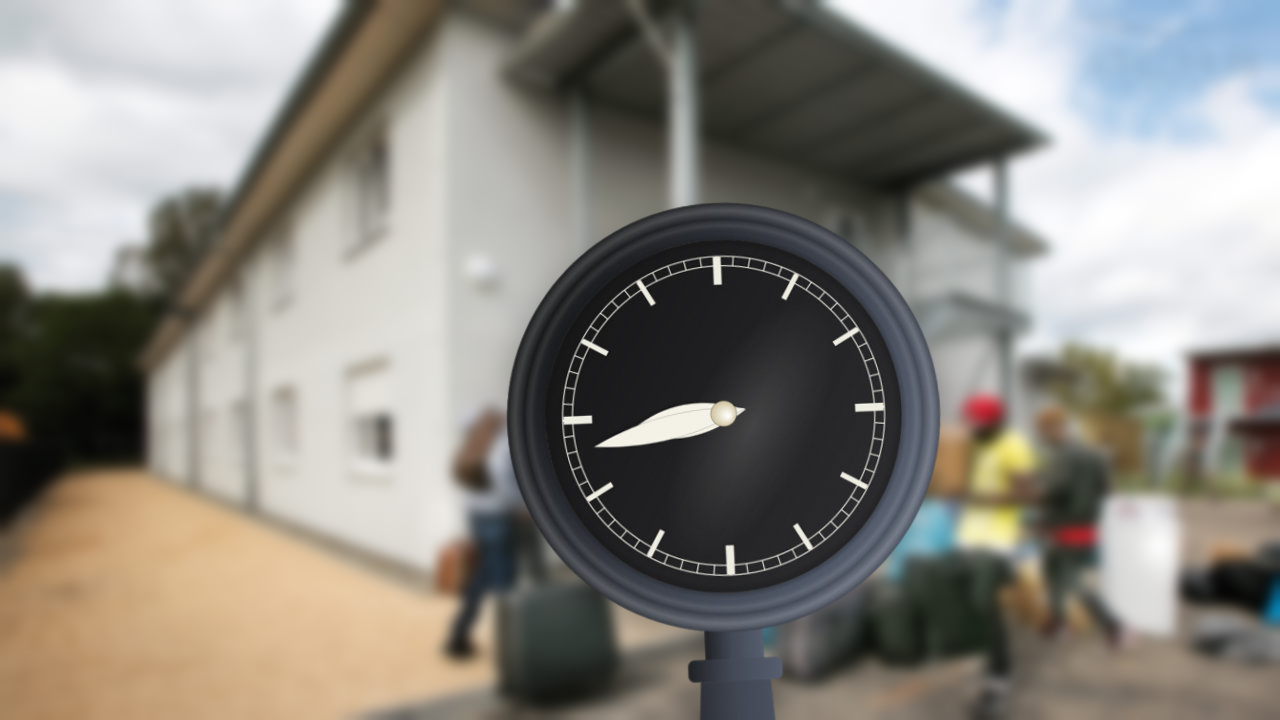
8,43
